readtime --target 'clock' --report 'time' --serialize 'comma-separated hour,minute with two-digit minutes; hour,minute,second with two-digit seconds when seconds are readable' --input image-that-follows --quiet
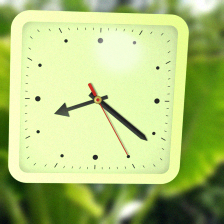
8,21,25
